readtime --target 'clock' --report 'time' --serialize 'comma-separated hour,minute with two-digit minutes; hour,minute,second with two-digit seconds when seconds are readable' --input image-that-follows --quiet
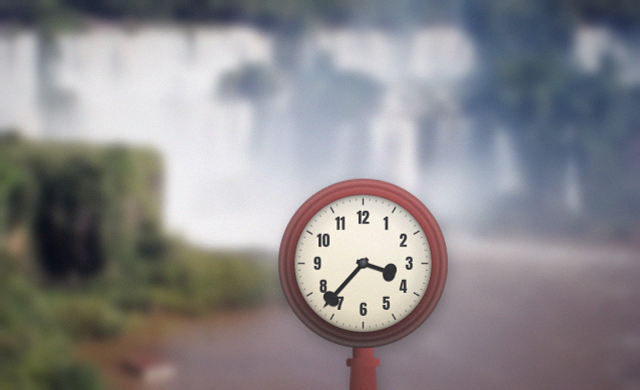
3,37
